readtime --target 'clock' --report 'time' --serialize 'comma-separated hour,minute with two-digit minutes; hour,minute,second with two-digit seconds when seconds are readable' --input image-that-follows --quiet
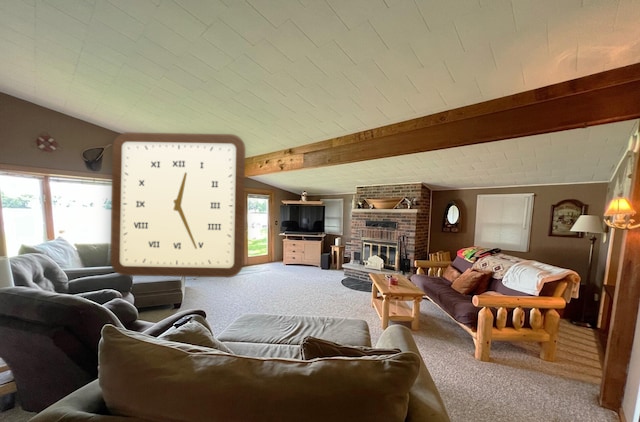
12,26
